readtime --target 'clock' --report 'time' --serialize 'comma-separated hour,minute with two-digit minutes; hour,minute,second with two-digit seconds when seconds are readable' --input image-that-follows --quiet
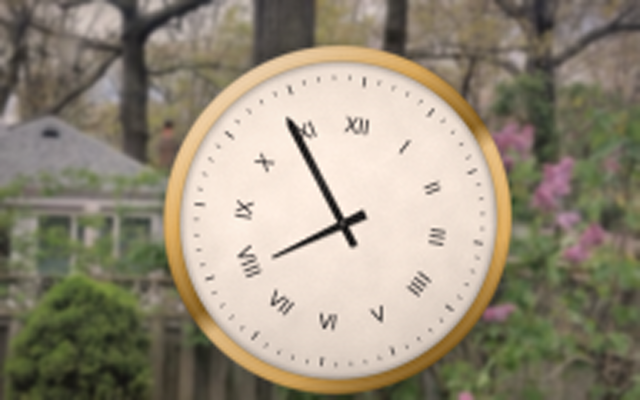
7,54
